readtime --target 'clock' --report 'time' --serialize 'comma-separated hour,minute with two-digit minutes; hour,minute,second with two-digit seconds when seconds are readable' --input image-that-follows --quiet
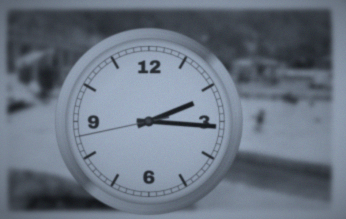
2,15,43
